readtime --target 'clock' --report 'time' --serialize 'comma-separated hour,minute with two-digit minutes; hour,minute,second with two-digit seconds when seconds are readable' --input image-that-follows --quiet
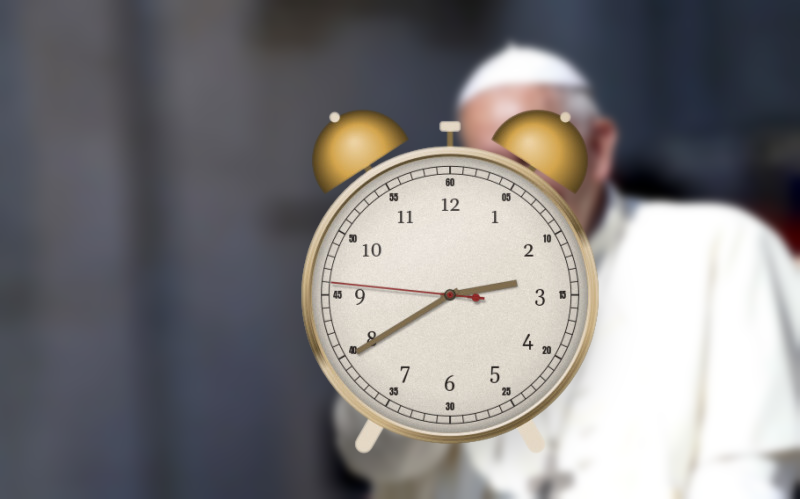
2,39,46
